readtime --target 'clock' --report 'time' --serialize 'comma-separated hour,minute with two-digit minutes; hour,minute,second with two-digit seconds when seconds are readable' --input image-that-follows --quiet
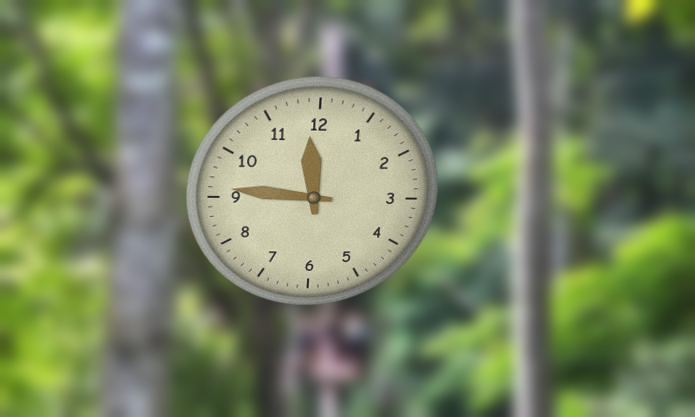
11,46
